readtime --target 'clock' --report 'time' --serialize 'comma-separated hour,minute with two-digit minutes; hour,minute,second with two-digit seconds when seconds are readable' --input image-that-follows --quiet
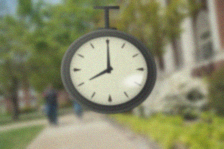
8,00
